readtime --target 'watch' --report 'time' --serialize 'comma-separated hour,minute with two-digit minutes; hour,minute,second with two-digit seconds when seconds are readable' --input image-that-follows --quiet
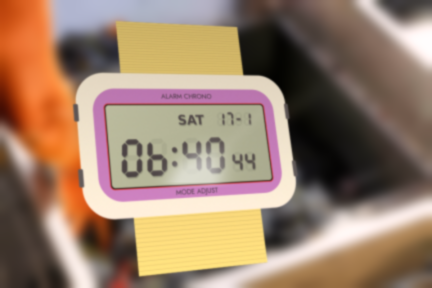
6,40,44
